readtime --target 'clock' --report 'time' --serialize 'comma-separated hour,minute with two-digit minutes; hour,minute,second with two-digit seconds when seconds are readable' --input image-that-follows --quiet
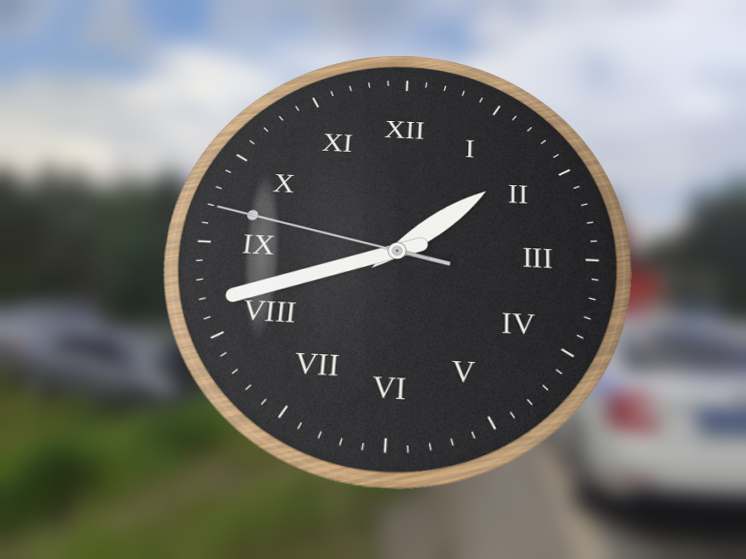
1,41,47
